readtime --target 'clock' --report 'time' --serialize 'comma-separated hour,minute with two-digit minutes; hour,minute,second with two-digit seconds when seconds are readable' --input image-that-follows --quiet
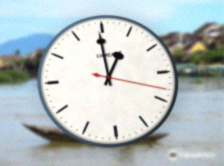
12,59,18
